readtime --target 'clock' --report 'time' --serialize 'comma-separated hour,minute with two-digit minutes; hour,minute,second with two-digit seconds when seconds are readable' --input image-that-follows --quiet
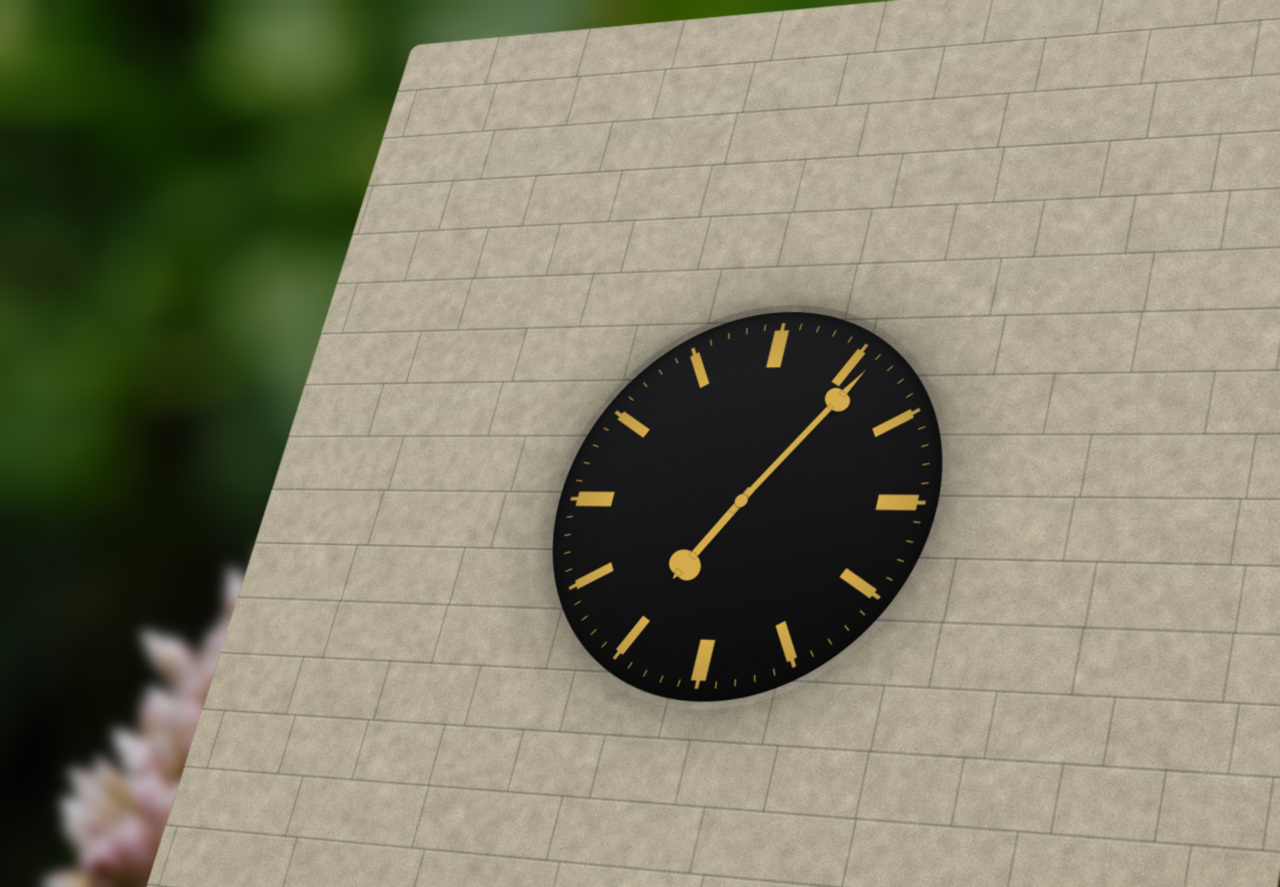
7,06
